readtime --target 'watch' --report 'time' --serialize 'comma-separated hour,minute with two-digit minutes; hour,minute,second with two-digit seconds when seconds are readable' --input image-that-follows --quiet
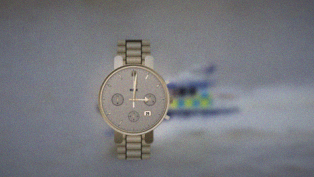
3,01
